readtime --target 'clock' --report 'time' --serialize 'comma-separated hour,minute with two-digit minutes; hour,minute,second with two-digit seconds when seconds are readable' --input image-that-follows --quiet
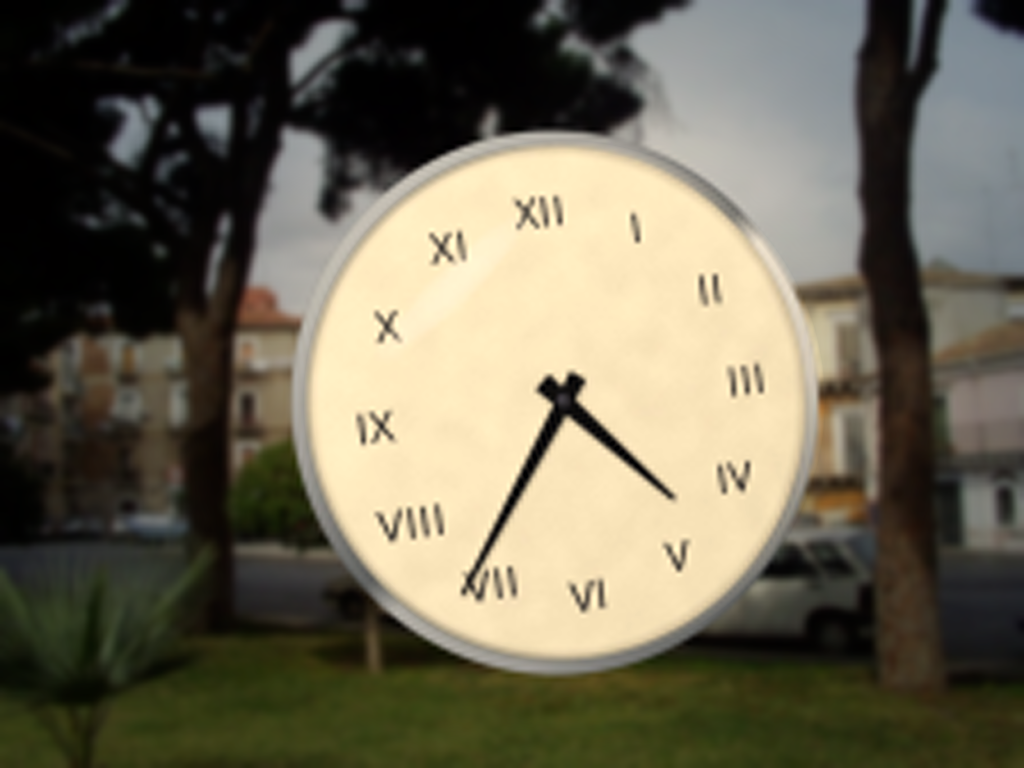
4,36
